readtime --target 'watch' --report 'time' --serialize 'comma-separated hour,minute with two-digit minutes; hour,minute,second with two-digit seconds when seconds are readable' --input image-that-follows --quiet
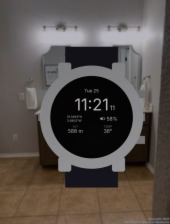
11,21
